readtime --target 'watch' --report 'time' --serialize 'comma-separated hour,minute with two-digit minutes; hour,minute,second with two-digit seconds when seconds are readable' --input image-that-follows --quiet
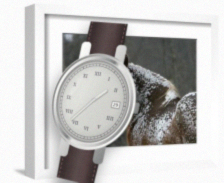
1,37
